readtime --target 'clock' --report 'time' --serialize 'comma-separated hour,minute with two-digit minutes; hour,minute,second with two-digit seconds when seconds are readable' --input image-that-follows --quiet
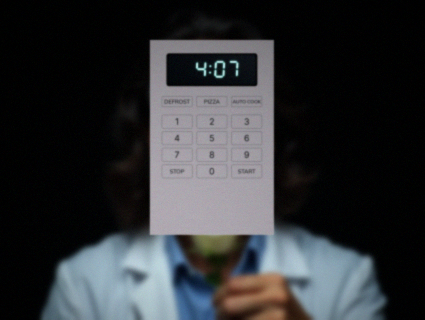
4,07
